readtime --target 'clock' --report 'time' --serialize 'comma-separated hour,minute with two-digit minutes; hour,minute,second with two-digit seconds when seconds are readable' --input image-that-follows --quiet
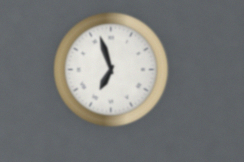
6,57
